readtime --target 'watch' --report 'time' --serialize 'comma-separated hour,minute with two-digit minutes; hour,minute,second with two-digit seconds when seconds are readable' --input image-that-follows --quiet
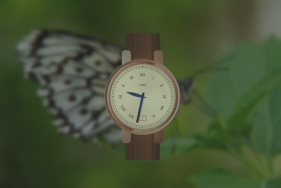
9,32
